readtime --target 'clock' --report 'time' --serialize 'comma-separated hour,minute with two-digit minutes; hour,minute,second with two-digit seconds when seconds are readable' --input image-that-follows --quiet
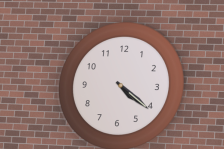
4,21
